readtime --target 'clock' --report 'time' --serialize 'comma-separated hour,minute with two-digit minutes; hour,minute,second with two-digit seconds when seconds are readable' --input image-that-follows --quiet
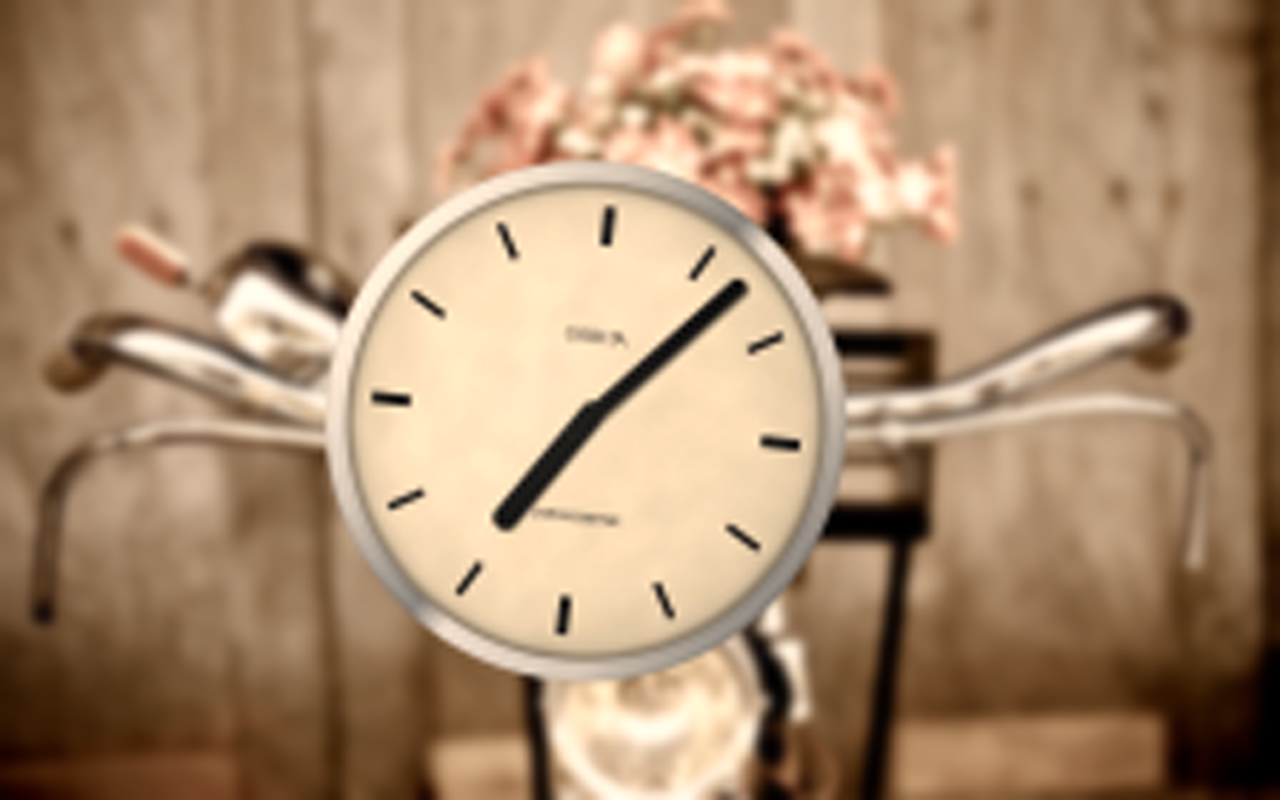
7,07
